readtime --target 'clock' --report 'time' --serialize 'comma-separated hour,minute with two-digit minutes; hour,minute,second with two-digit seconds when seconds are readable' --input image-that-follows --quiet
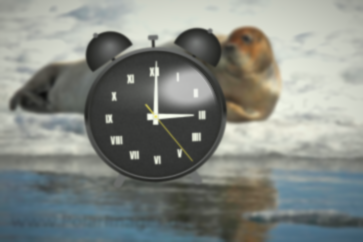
3,00,24
